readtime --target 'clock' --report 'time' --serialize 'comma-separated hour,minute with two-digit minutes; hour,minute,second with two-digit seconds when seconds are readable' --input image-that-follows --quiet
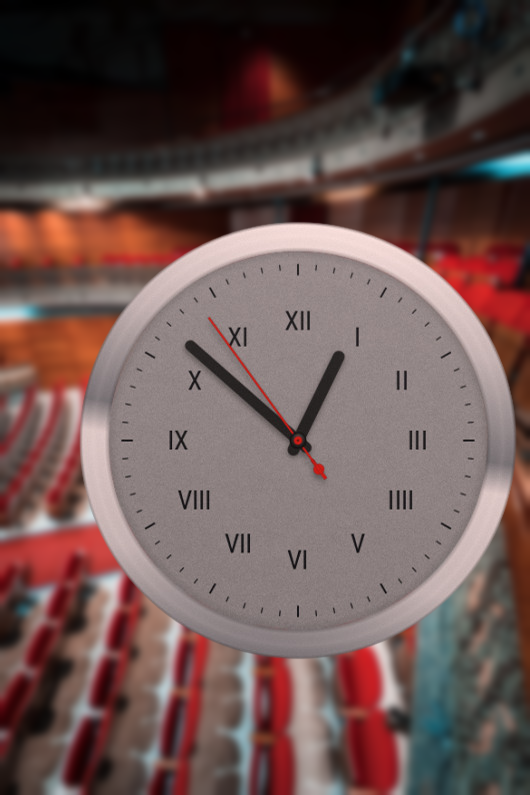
12,51,54
